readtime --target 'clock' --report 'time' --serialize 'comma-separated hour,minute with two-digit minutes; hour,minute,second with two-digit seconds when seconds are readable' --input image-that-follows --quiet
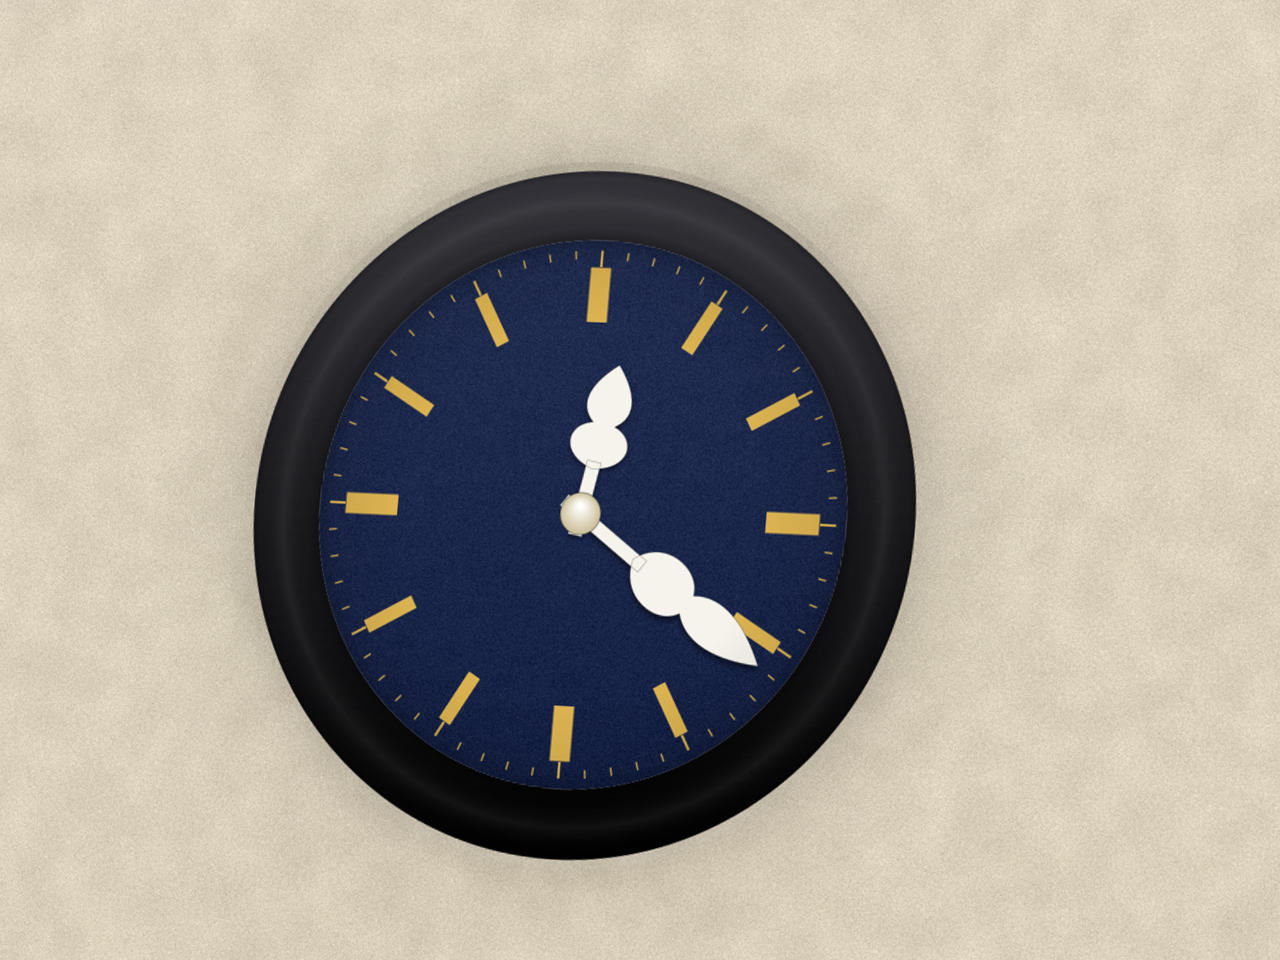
12,21
